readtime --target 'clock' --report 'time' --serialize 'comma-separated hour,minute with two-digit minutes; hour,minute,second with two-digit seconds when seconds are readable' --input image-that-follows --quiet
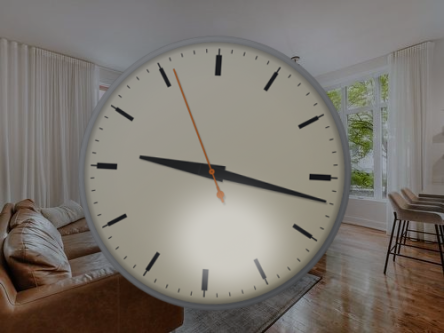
9,16,56
